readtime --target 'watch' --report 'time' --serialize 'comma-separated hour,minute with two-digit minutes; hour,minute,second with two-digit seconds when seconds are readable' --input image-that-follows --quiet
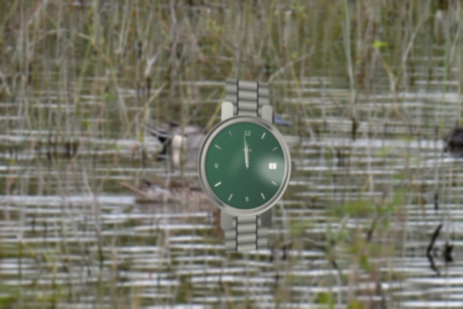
11,59
